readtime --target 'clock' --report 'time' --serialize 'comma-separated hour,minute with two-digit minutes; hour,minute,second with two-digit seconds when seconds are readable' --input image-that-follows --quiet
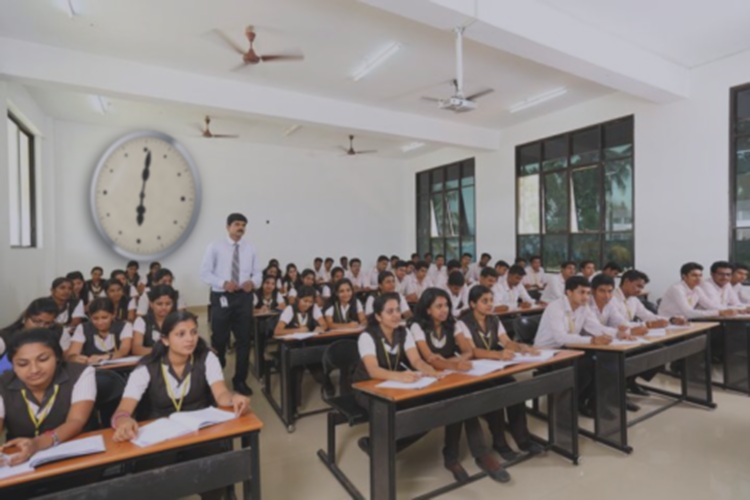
6,01
